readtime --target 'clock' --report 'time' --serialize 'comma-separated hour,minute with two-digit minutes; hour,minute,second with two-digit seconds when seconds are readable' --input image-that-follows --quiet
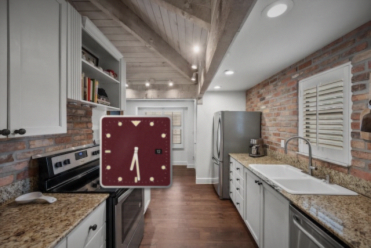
6,29
